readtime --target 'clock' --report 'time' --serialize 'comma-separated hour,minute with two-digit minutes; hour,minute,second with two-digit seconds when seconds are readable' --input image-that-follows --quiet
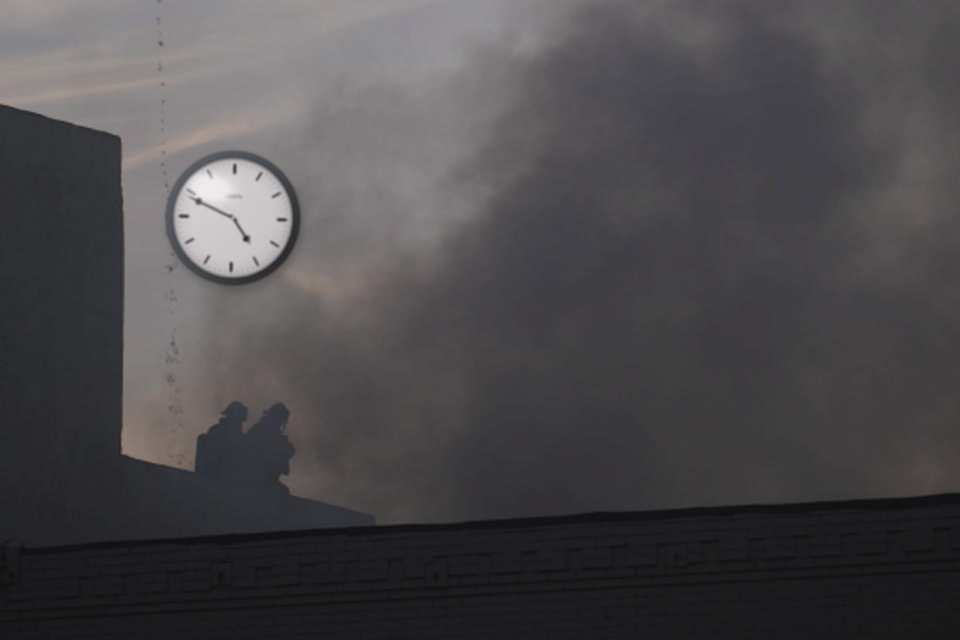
4,49
